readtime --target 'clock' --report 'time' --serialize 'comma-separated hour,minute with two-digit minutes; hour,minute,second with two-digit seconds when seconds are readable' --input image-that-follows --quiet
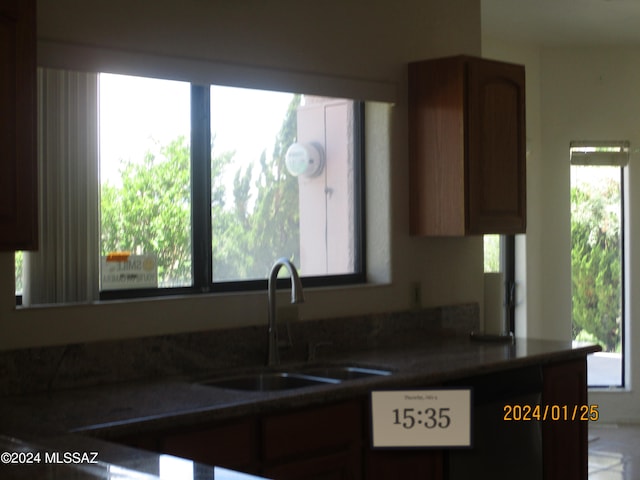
15,35
